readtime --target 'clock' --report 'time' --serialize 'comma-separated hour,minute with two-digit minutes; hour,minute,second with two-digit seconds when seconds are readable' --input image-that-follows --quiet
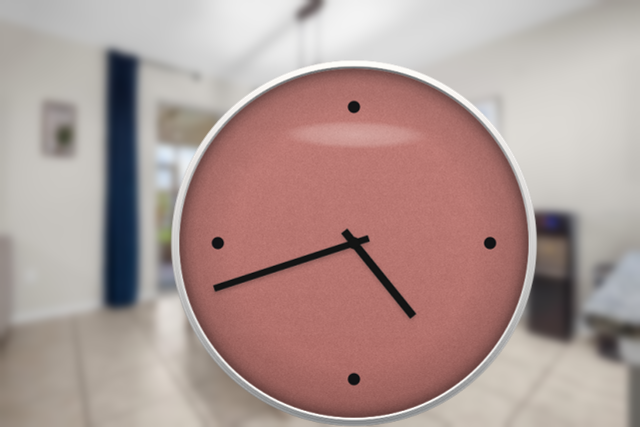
4,42
